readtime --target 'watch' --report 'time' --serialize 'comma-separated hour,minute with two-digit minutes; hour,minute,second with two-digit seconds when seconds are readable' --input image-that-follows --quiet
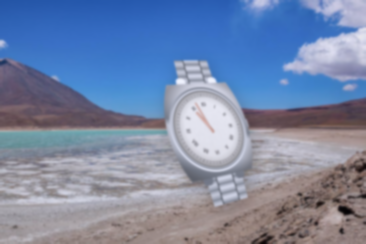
10,57
